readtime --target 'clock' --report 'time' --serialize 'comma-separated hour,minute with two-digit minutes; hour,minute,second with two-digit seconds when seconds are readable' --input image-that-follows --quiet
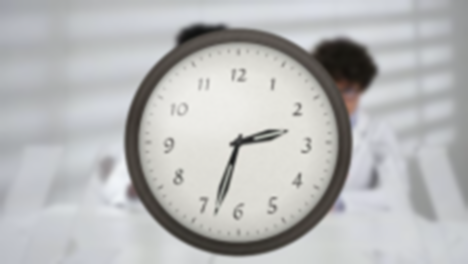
2,33
